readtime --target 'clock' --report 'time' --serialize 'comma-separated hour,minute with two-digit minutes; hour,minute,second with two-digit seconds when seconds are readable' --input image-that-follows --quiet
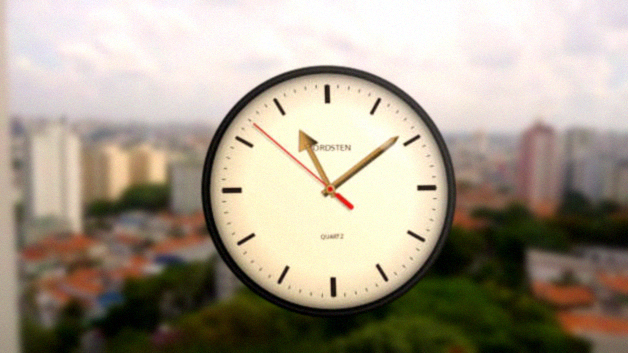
11,08,52
